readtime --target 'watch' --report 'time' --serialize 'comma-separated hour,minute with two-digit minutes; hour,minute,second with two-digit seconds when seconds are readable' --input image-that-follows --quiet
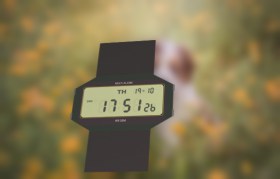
17,51,26
